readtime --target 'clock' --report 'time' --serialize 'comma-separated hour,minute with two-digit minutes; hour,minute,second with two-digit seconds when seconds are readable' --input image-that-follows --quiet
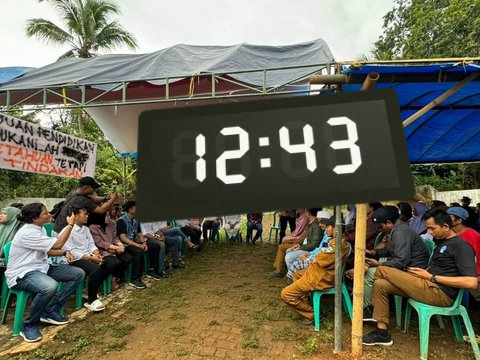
12,43
